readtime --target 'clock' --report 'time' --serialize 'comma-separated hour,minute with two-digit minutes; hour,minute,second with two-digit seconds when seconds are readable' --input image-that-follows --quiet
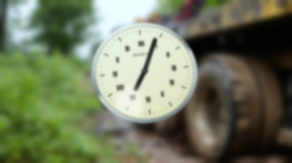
7,04
